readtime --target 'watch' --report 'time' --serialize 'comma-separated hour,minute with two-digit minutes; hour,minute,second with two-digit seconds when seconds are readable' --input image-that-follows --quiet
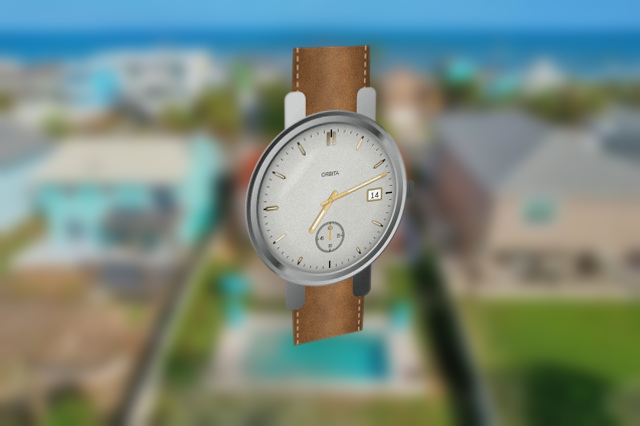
7,12
